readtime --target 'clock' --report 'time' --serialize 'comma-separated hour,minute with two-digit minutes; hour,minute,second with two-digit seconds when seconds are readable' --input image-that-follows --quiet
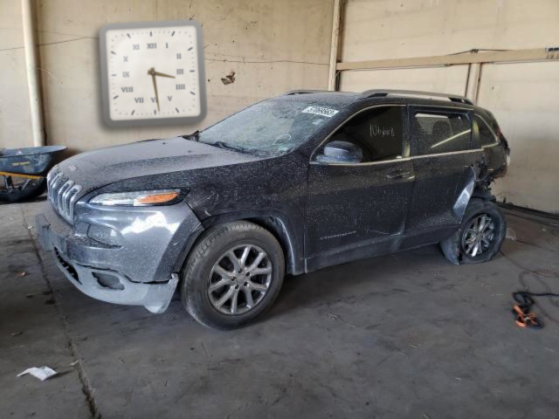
3,29
